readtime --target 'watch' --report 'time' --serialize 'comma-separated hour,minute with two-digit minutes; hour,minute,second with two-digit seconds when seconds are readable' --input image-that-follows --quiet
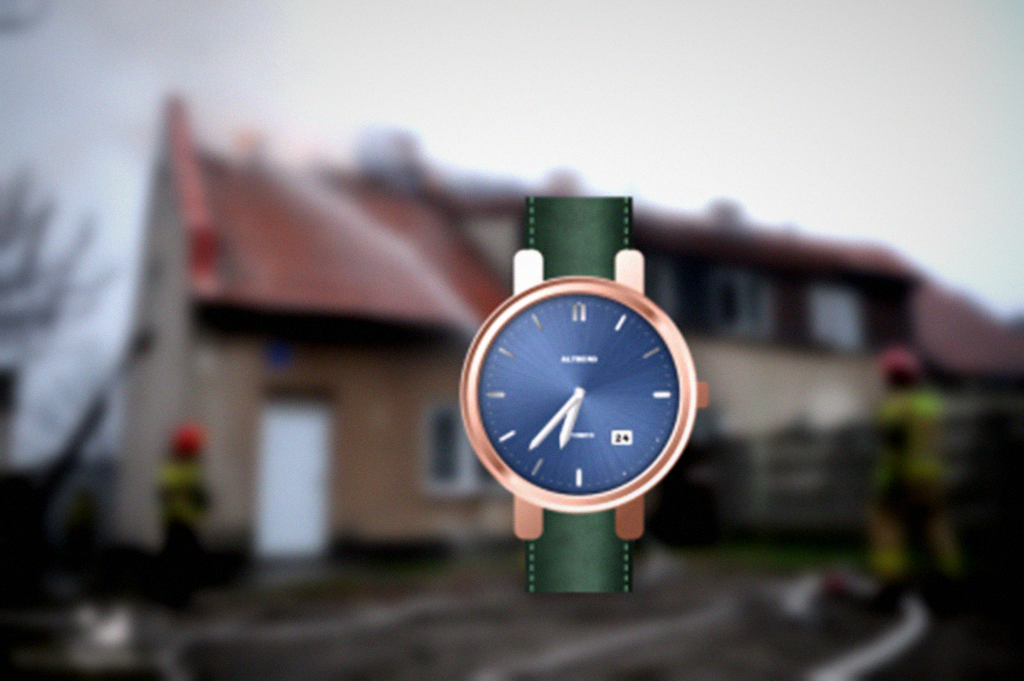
6,37
